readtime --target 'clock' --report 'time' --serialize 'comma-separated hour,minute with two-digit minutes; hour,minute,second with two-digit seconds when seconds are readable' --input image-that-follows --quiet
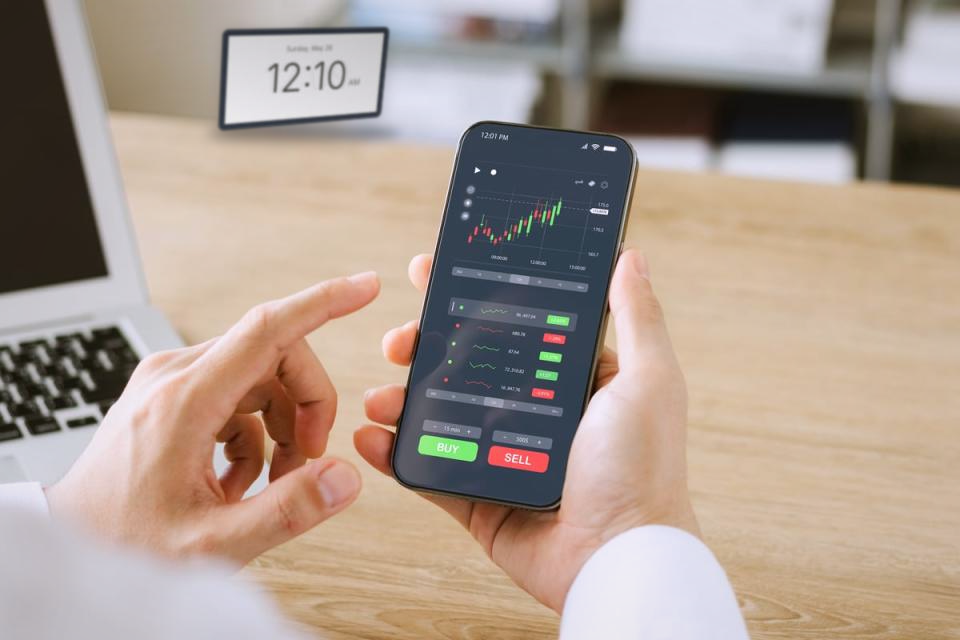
12,10
